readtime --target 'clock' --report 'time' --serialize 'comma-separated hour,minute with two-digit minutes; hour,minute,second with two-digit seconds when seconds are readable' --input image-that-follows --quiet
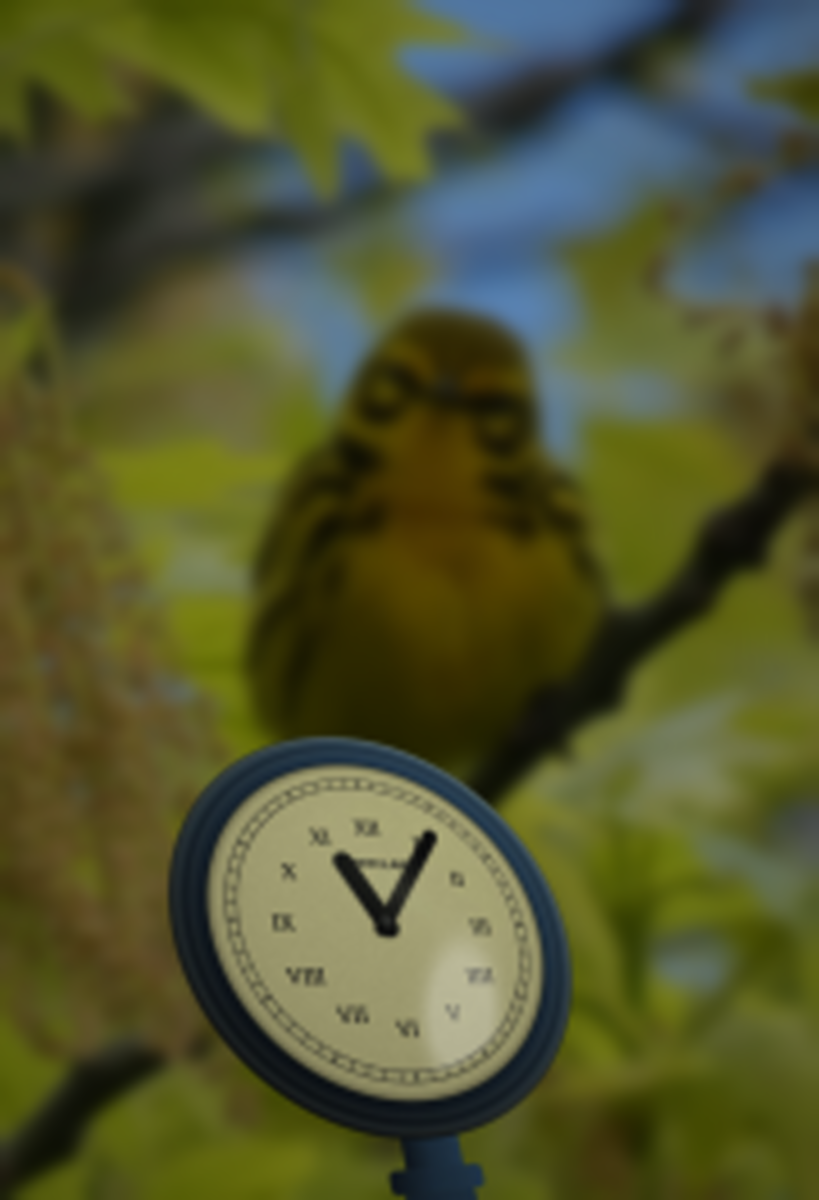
11,06
